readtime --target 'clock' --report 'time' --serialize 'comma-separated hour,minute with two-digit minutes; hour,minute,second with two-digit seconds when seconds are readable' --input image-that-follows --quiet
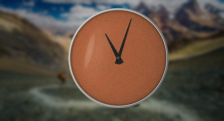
11,03
